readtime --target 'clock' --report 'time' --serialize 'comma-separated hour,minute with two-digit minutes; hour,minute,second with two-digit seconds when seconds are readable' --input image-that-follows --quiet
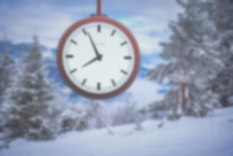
7,56
